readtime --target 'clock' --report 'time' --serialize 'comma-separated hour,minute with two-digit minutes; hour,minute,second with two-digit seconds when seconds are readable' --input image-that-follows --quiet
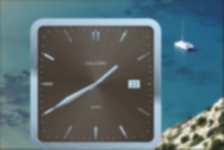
1,40
